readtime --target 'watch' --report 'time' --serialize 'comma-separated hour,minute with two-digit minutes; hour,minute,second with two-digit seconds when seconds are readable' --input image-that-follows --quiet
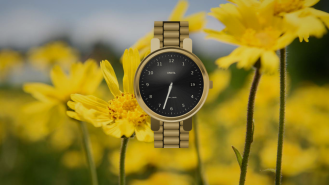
6,33
